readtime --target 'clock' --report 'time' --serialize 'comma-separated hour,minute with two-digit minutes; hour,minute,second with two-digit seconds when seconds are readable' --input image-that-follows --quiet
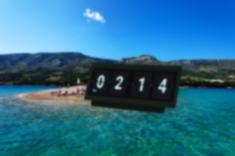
2,14
